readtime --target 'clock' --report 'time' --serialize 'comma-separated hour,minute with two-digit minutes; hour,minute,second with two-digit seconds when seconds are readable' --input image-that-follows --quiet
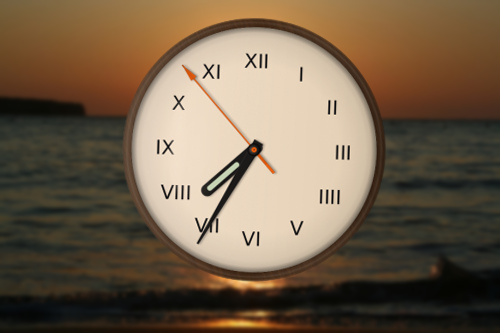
7,34,53
